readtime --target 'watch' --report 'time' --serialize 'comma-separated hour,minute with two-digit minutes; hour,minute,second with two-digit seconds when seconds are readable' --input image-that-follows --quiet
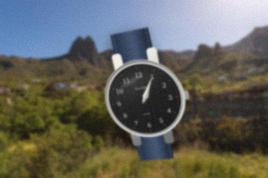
1,05
